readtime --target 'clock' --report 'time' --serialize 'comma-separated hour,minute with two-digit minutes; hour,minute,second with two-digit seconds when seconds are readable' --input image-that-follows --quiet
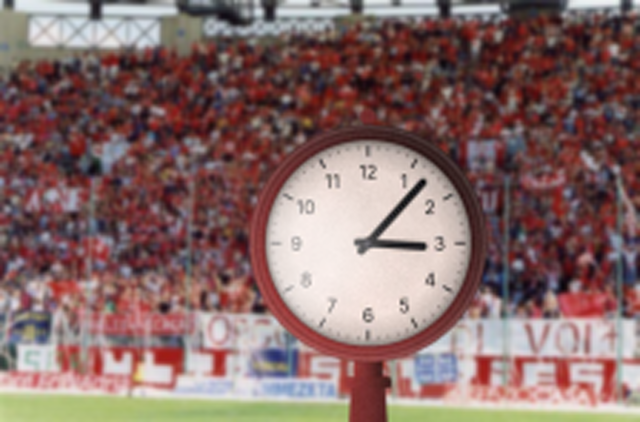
3,07
